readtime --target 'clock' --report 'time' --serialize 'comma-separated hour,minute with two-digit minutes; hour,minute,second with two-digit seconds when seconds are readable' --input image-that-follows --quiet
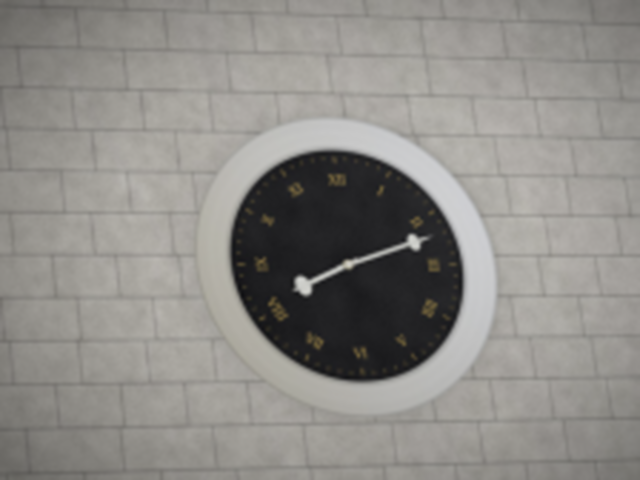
8,12
